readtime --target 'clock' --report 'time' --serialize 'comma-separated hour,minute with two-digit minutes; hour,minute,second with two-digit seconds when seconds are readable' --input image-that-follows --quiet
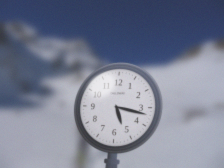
5,17
